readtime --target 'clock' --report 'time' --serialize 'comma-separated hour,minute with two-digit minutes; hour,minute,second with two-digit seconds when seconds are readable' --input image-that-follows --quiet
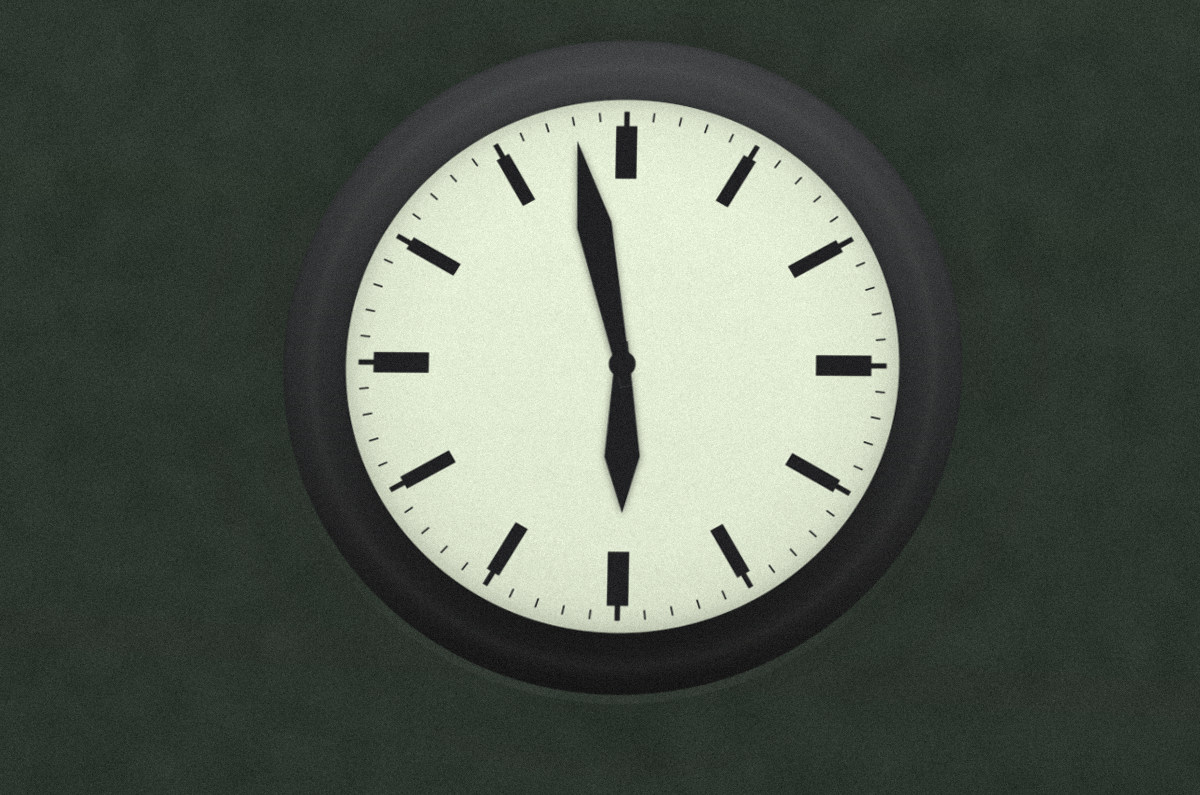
5,58
